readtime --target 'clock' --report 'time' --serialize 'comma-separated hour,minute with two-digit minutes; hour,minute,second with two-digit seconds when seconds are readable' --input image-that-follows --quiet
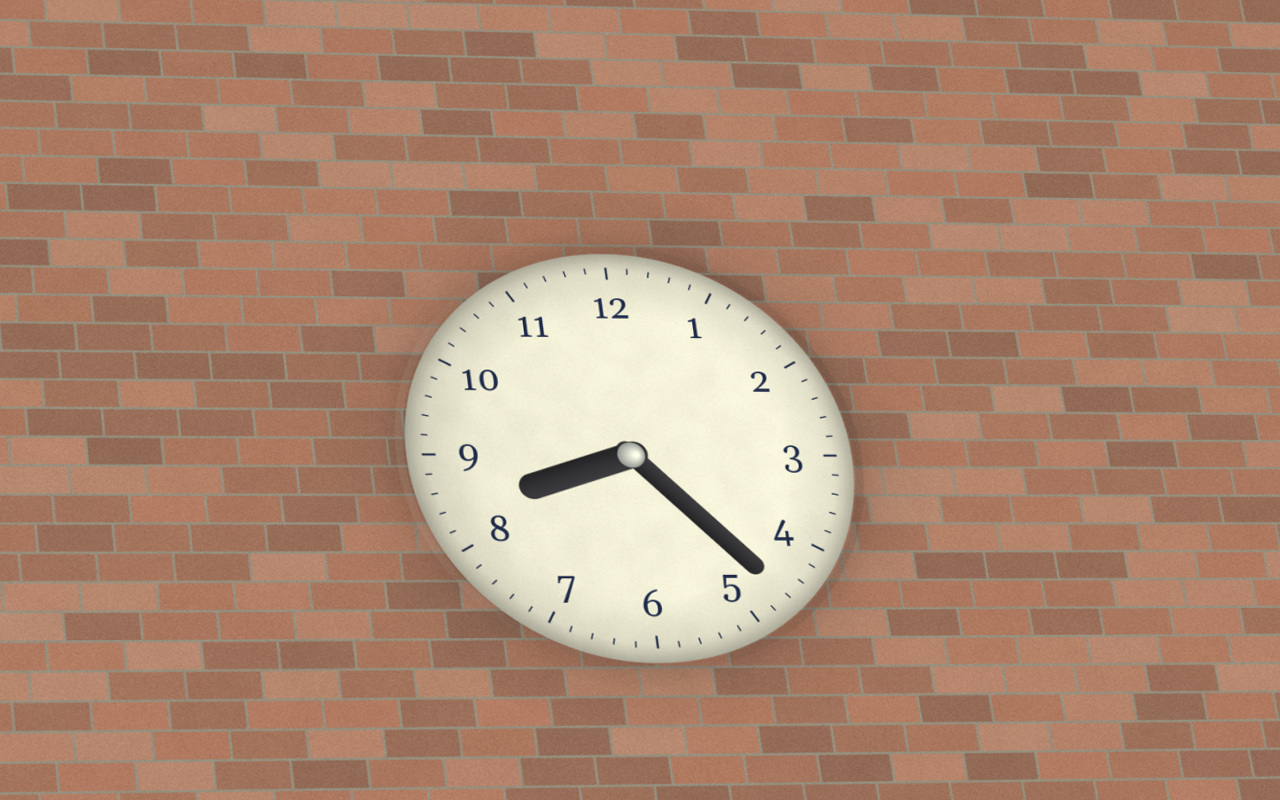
8,23
